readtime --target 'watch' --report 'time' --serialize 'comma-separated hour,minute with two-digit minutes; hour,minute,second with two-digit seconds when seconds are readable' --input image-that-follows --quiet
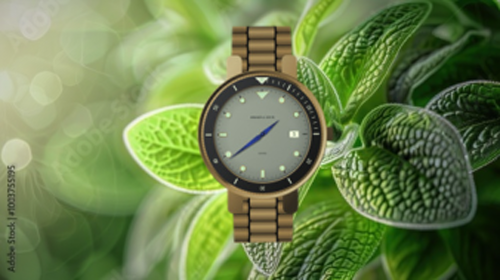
1,39
